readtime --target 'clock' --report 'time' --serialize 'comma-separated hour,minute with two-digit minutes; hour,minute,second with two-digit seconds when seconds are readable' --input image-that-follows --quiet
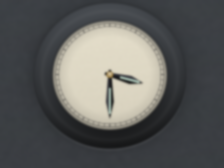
3,30
